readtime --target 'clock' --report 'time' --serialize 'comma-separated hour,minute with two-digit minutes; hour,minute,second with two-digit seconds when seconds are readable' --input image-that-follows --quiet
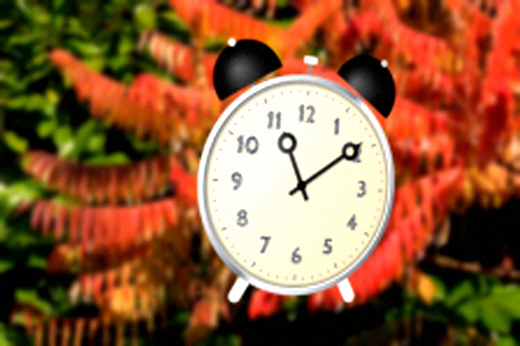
11,09
